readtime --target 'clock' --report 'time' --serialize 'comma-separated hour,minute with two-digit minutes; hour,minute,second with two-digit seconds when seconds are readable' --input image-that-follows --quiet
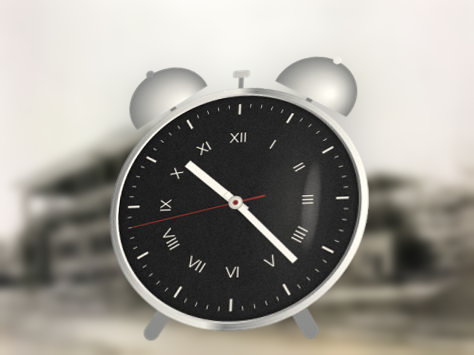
10,22,43
